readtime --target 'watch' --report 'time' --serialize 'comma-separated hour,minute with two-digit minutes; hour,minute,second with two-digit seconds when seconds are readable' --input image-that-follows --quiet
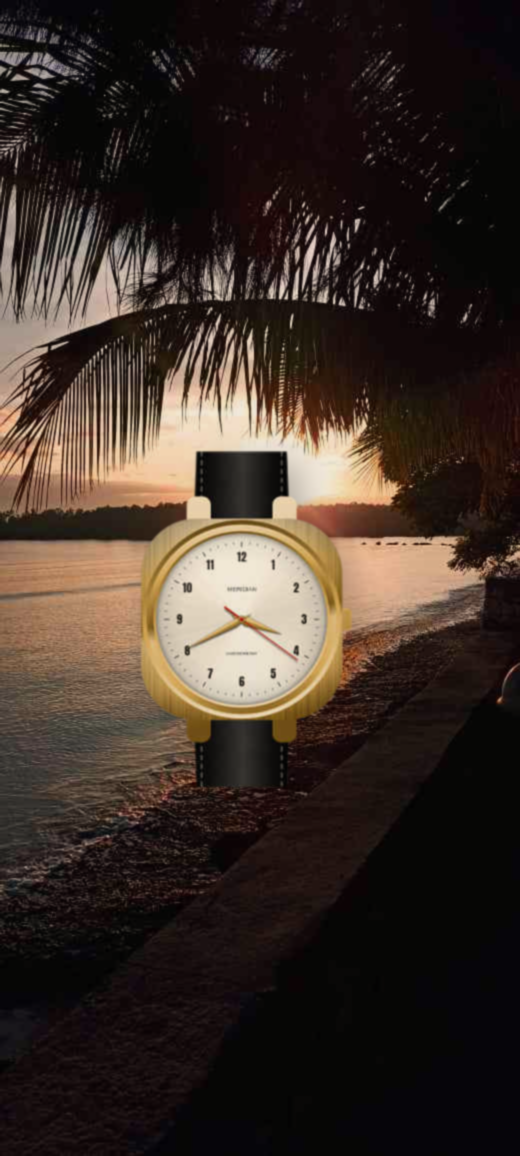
3,40,21
